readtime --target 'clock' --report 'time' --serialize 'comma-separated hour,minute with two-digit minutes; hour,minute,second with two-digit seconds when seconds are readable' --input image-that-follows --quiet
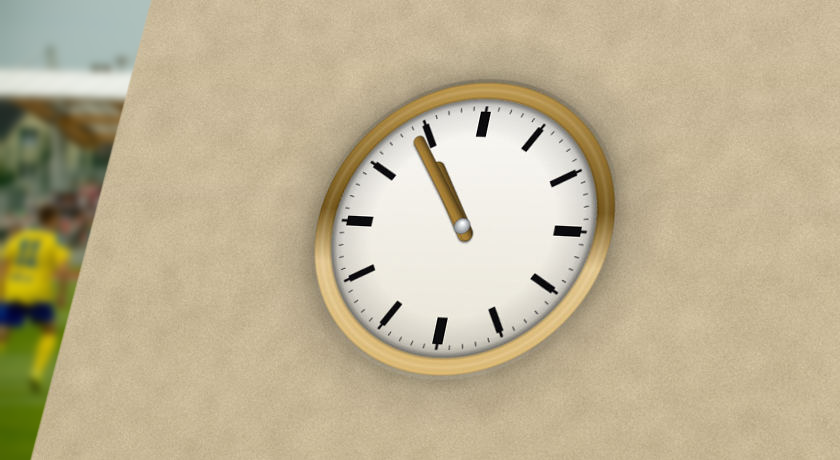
10,54
